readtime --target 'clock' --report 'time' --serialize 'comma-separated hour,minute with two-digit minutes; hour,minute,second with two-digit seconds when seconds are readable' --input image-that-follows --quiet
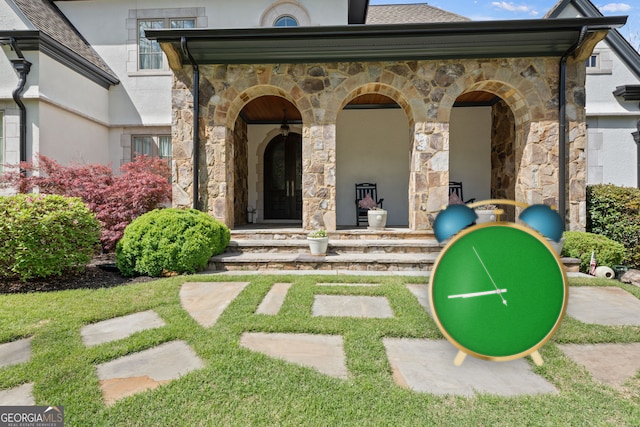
8,43,55
